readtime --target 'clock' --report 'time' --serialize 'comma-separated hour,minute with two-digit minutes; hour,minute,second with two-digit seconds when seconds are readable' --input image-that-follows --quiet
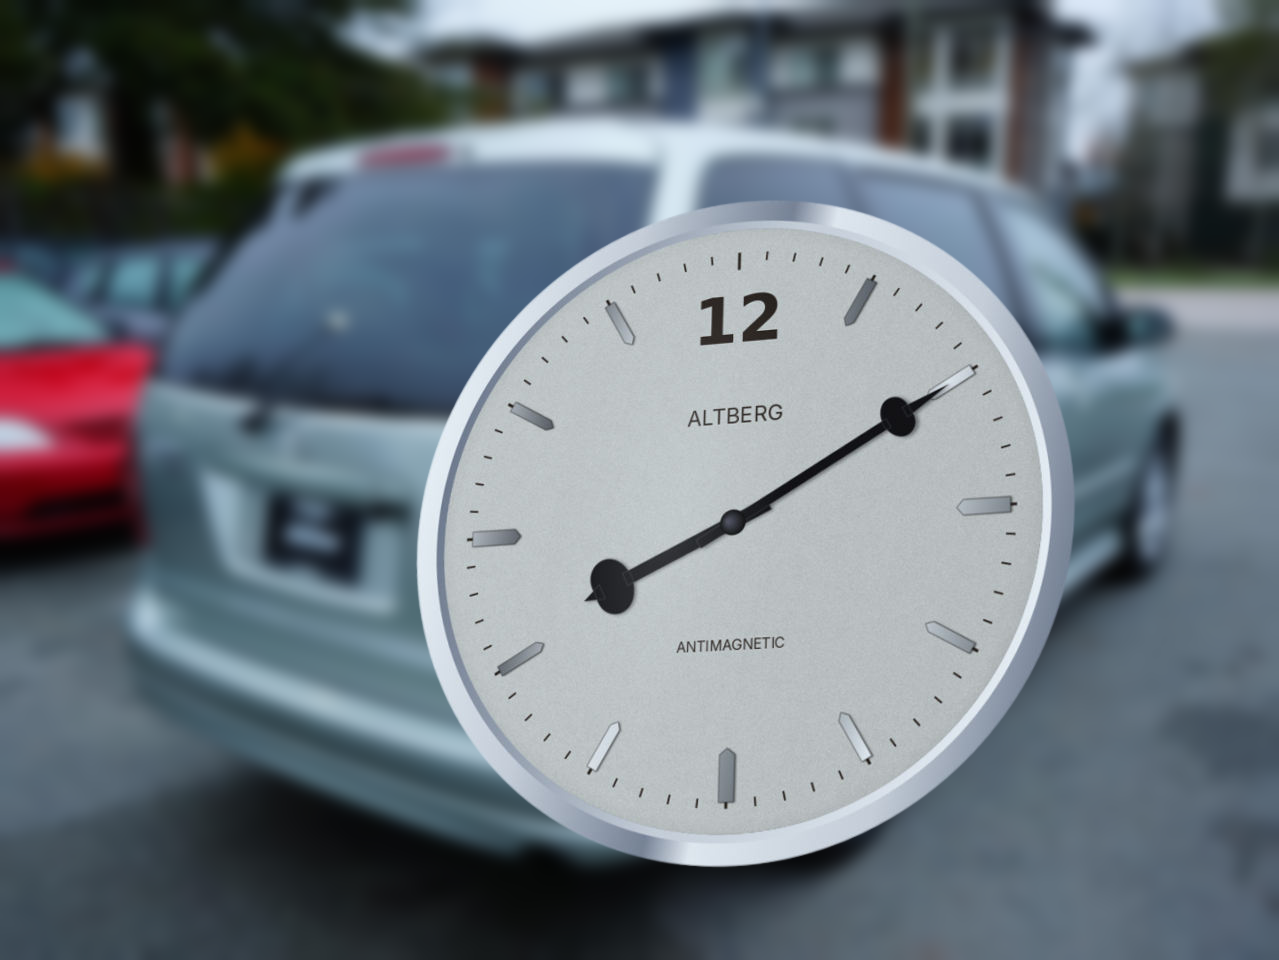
8,10
